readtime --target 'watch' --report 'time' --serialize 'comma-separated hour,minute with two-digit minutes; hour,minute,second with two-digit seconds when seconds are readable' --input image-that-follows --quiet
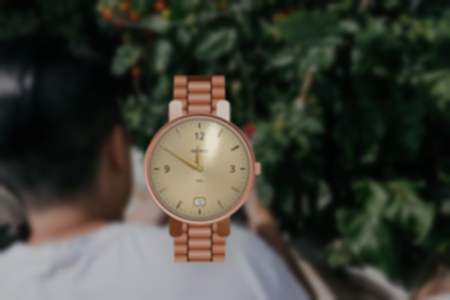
11,50
